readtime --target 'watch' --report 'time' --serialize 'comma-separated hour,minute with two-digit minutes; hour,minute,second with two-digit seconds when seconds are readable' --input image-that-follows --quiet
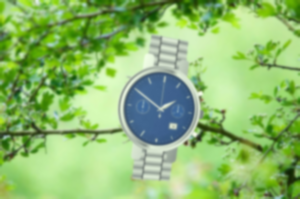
1,50
